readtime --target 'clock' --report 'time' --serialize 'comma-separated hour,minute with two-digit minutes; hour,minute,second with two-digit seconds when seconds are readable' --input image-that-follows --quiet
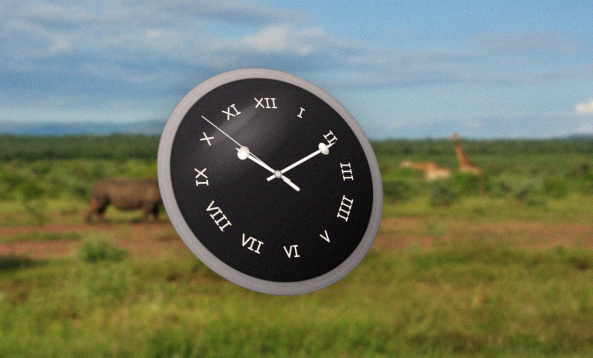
10,10,52
